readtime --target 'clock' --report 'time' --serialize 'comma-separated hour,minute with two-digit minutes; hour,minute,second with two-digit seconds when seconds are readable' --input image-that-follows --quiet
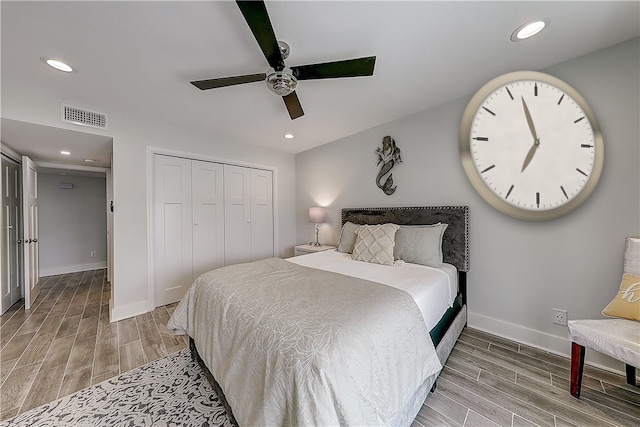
6,57
